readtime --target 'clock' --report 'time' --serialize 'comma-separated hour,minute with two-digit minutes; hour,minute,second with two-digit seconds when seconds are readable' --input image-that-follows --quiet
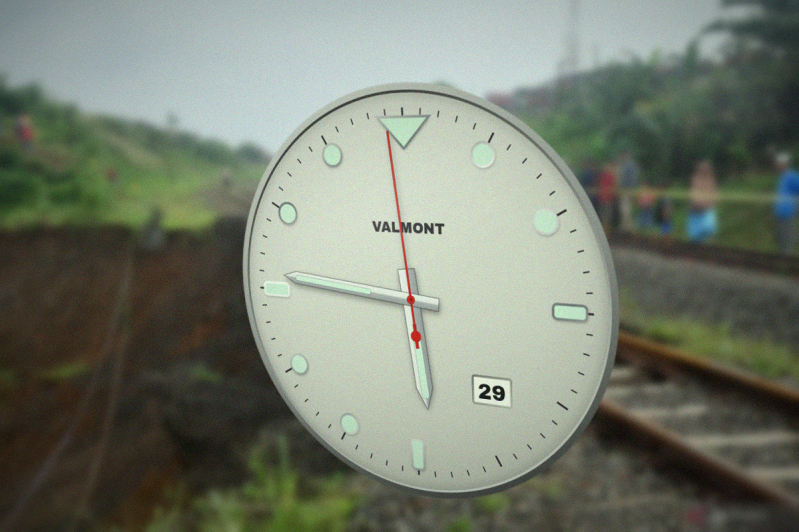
5,45,59
